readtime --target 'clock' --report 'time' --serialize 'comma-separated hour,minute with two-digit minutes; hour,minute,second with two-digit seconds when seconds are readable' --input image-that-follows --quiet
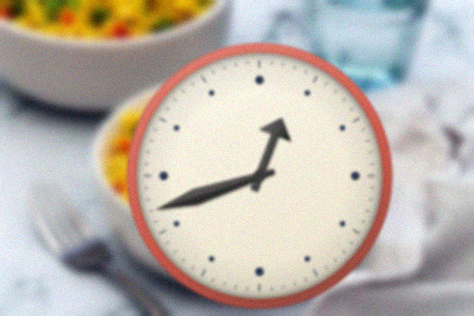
12,42
